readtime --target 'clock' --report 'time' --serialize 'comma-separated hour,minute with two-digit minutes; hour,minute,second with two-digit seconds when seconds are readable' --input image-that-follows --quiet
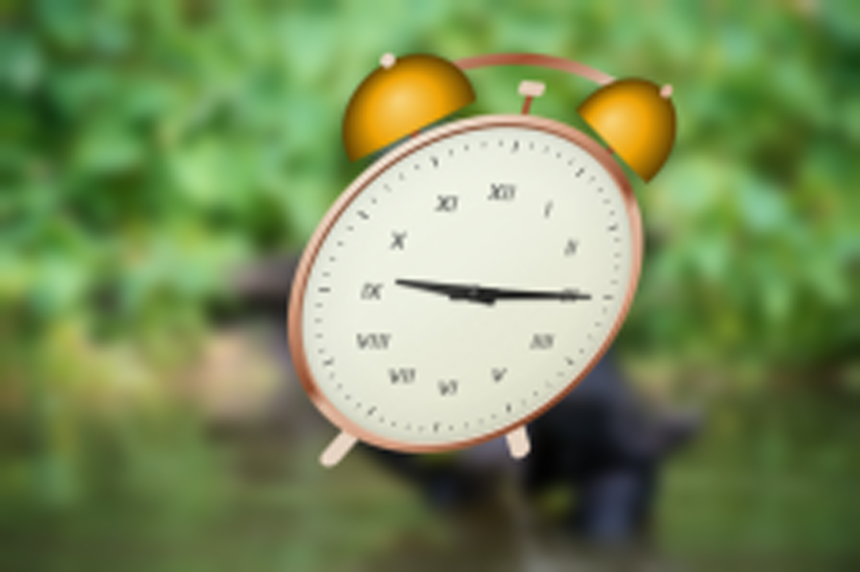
9,15
